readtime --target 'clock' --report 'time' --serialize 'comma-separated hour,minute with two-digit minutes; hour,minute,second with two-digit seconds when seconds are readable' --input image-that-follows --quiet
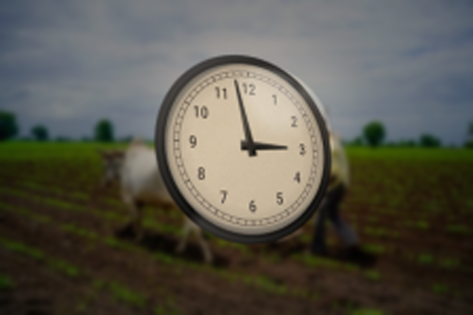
2,58
